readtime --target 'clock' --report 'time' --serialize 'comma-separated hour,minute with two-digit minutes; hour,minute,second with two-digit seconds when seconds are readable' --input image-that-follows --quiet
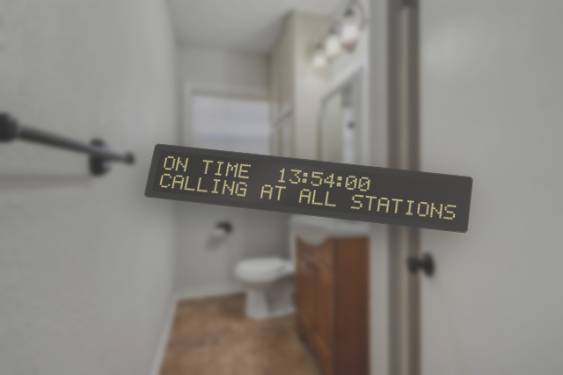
13,54,00
